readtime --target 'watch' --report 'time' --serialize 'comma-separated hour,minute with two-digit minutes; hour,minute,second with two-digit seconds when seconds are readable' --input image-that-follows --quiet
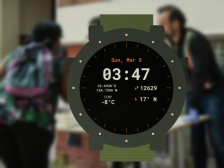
3,47
